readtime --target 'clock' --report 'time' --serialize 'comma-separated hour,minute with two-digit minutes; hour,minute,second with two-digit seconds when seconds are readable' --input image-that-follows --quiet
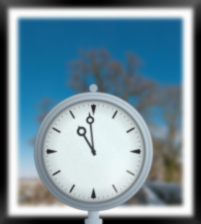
10,59
